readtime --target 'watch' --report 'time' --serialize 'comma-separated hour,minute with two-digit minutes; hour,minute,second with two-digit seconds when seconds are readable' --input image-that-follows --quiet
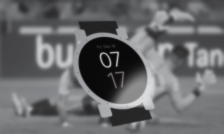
7,17
